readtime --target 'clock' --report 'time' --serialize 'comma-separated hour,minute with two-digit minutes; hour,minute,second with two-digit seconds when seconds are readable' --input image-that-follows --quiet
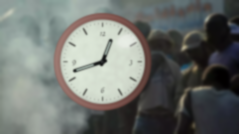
12,42
